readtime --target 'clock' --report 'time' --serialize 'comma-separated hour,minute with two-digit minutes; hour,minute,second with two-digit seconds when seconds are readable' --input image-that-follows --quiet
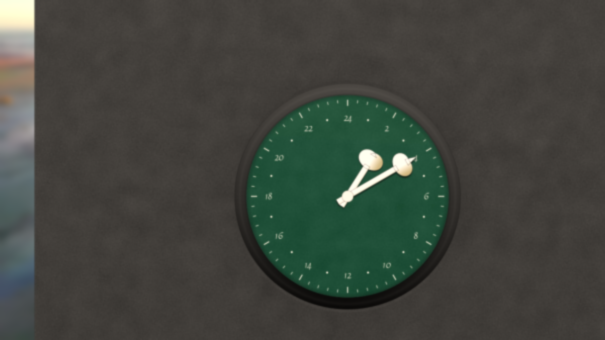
2,10
